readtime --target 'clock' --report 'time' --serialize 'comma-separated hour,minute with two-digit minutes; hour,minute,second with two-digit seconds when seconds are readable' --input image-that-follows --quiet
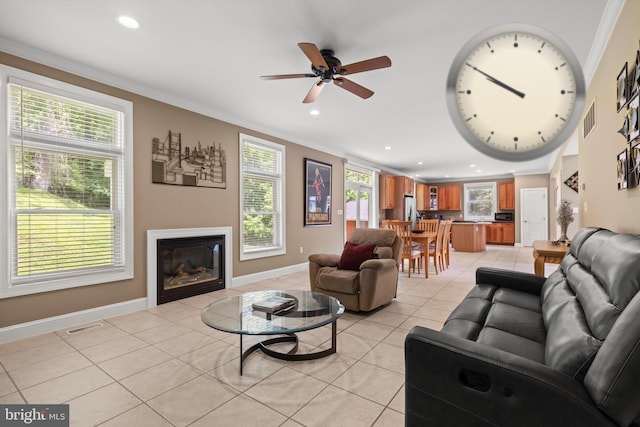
9,50
